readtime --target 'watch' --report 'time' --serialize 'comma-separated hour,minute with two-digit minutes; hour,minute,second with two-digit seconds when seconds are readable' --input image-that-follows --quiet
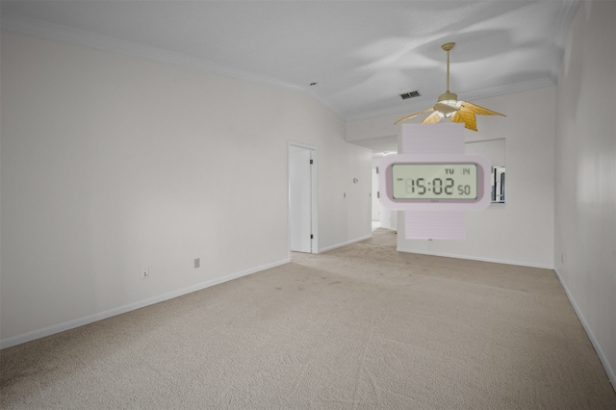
15,02,50
